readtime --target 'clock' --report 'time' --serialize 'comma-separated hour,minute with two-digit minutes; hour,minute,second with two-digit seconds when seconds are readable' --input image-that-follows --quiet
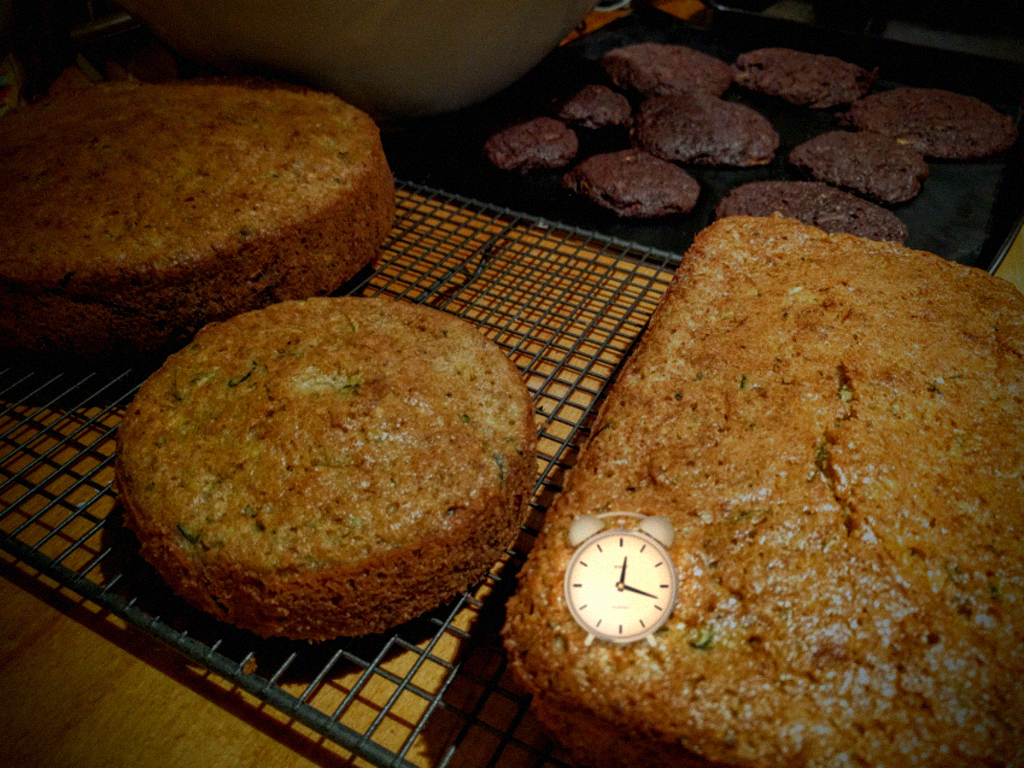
12,18
